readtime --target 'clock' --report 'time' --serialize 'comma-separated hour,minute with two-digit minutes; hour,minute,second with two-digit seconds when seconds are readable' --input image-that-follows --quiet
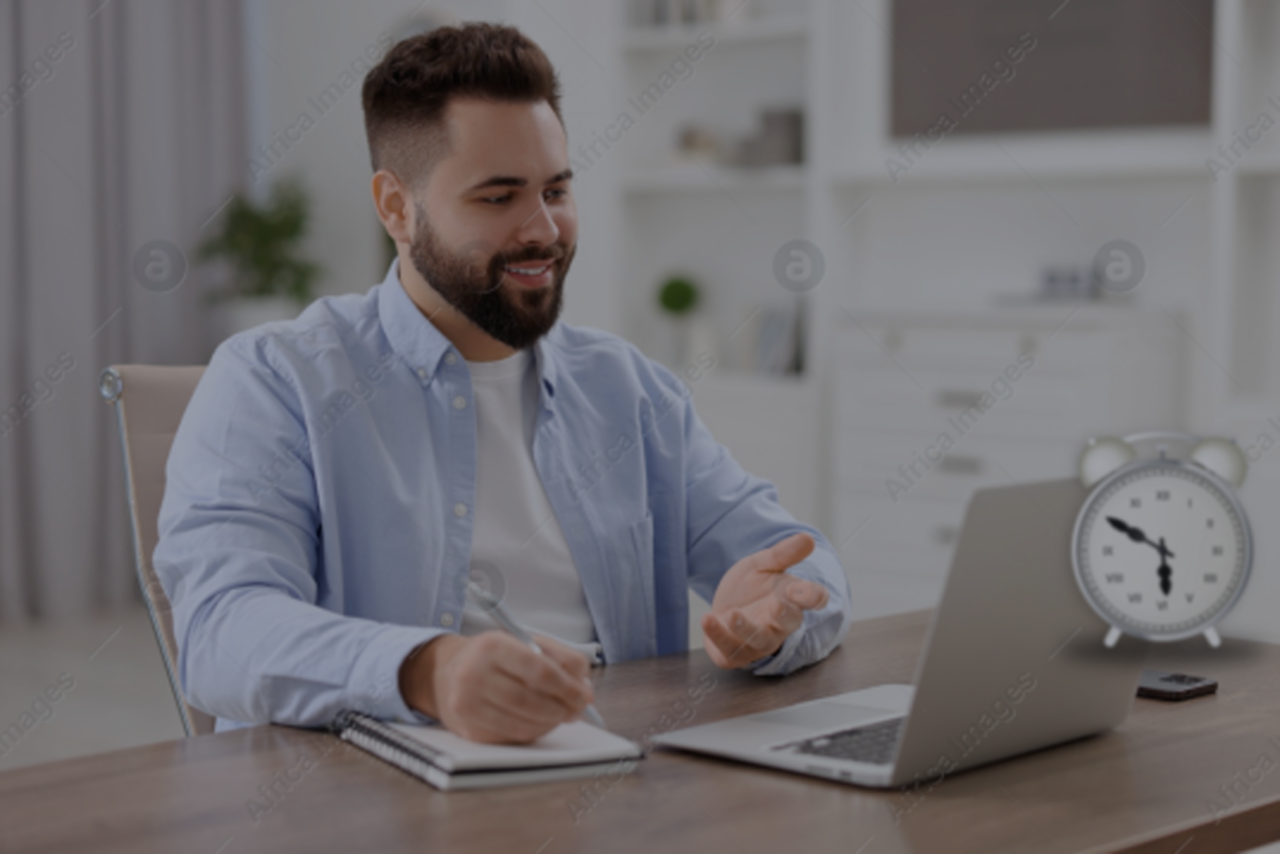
5,50
